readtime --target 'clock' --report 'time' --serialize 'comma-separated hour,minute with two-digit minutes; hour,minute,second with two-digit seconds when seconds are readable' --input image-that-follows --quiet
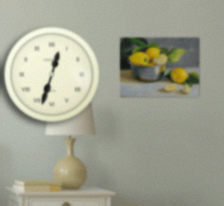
12,33
